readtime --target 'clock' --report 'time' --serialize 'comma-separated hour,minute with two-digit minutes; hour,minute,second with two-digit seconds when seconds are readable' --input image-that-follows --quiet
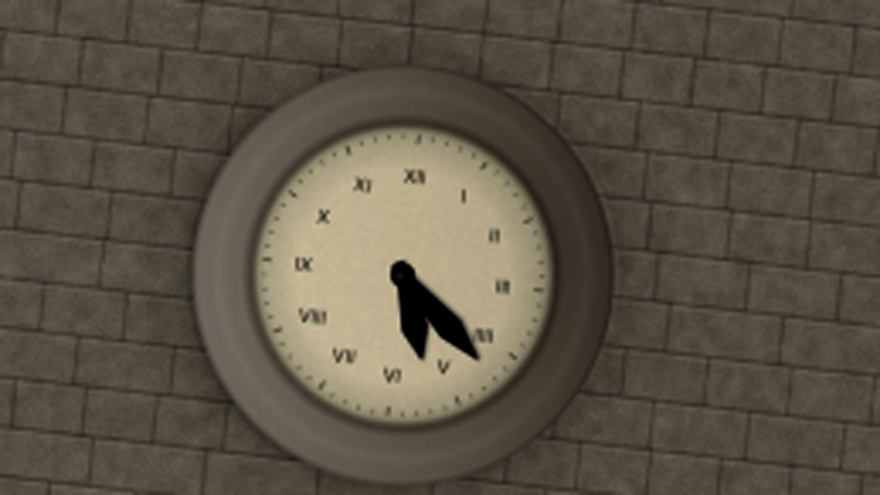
5,22
